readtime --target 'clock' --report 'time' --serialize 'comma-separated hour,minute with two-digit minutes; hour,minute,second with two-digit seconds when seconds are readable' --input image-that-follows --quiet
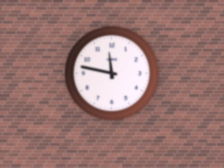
11,47
